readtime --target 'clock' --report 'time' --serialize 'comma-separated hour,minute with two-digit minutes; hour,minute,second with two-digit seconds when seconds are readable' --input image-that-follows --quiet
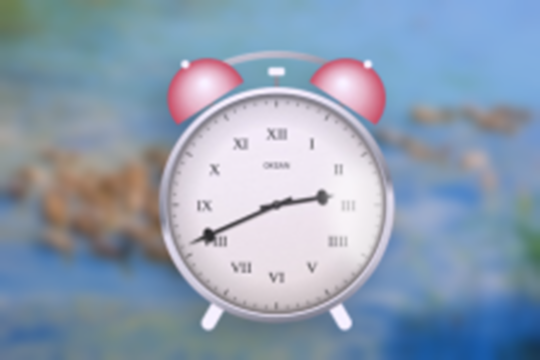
2,41
